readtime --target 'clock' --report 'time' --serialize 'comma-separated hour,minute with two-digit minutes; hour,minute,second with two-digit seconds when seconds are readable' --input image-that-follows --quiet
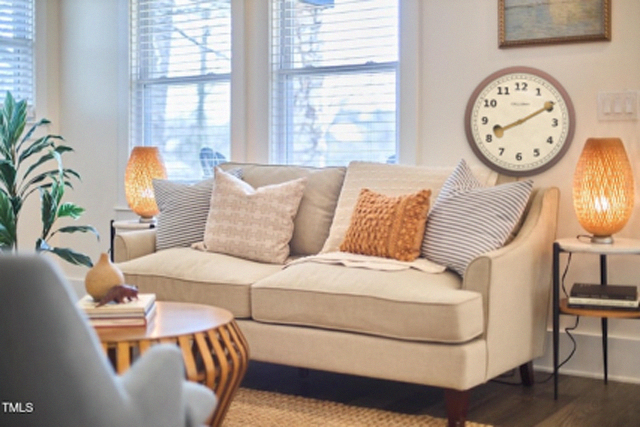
8,10
